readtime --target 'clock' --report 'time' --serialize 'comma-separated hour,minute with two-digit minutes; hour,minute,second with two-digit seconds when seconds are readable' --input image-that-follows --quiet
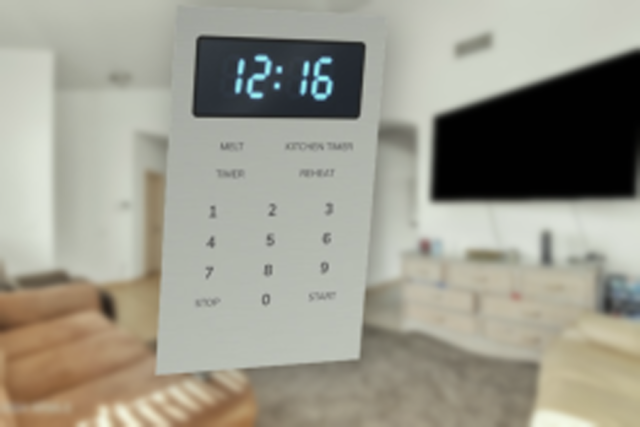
12,16
